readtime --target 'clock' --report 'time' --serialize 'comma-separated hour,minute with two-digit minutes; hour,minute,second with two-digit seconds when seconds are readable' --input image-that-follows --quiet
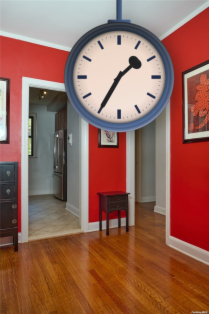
1,35
